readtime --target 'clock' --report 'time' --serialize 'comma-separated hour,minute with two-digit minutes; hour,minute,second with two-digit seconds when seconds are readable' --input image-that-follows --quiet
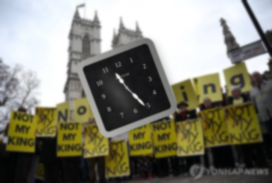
11,26
